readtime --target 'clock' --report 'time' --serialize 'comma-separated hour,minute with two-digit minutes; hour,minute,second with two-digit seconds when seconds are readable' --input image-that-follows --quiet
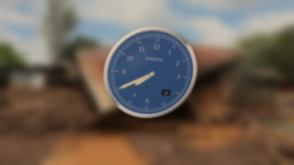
7,40
